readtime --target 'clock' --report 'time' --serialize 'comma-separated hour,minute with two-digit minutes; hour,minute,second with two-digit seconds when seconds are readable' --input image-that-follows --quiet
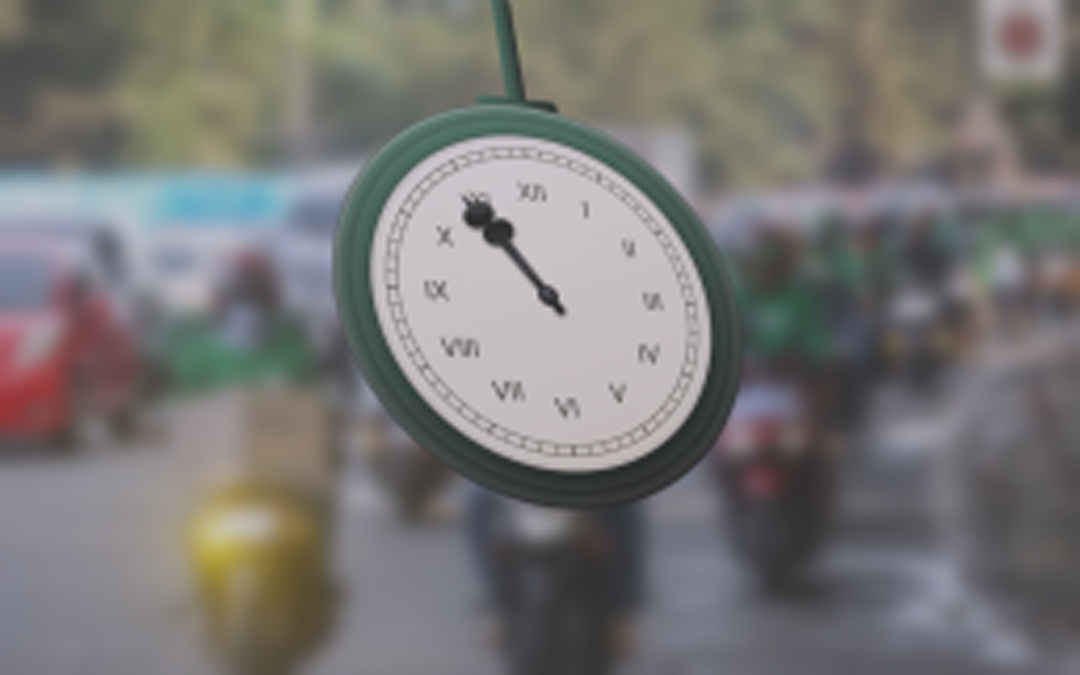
10,54
